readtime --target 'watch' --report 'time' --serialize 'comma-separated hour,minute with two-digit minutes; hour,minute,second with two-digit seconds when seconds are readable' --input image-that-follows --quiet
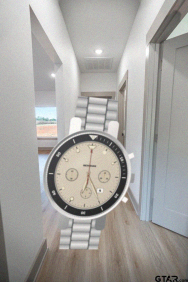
6,25
